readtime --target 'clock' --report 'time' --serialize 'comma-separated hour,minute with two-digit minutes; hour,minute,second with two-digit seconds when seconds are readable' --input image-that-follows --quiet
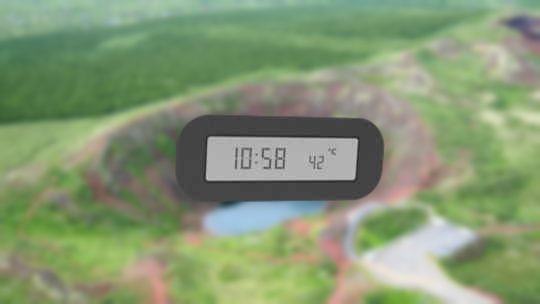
10,58
